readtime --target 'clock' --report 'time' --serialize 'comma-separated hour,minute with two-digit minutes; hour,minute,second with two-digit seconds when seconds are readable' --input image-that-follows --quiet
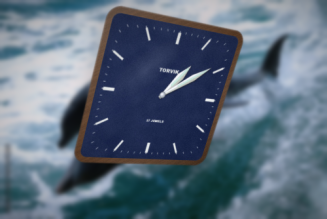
1,09
